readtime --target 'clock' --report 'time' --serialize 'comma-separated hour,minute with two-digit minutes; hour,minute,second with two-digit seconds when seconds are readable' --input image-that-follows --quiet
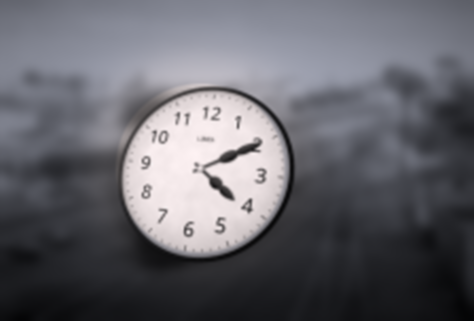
4,10
